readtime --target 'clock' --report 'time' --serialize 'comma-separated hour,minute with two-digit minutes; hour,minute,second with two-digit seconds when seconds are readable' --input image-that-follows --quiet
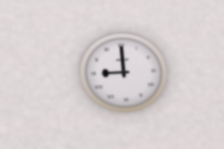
9,00
